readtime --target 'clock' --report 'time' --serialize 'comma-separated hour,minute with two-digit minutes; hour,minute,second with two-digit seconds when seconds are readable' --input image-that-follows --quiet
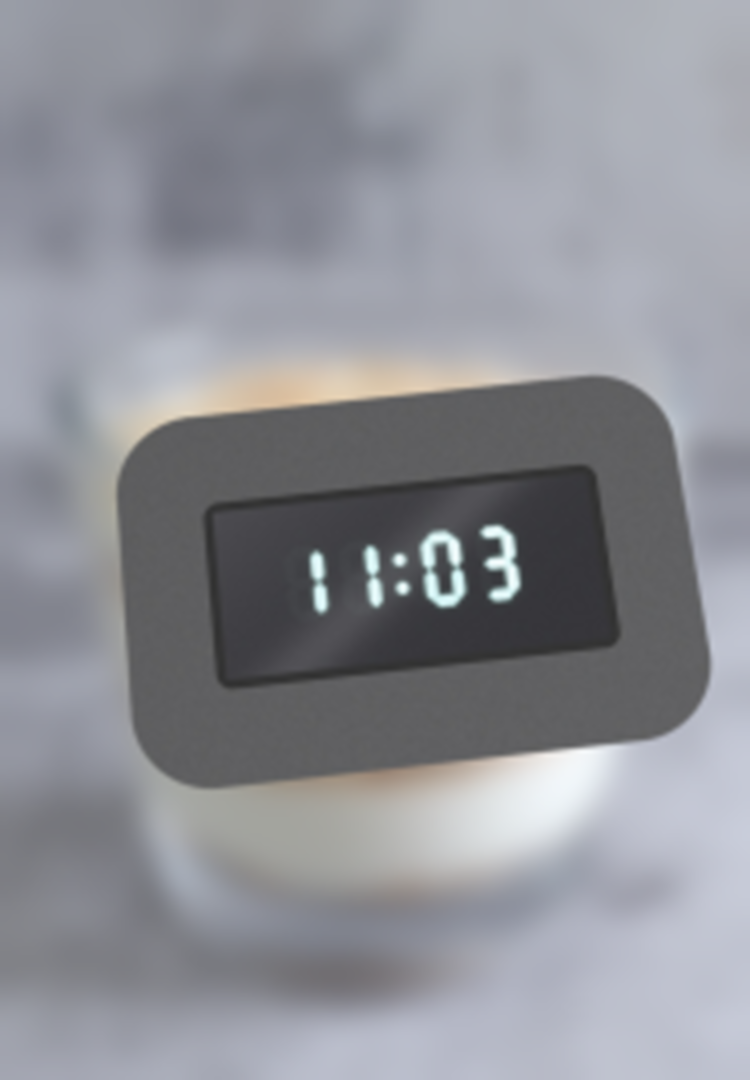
11,03
